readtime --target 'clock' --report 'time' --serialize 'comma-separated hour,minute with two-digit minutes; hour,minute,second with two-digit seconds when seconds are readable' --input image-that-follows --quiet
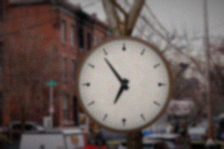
6,54
